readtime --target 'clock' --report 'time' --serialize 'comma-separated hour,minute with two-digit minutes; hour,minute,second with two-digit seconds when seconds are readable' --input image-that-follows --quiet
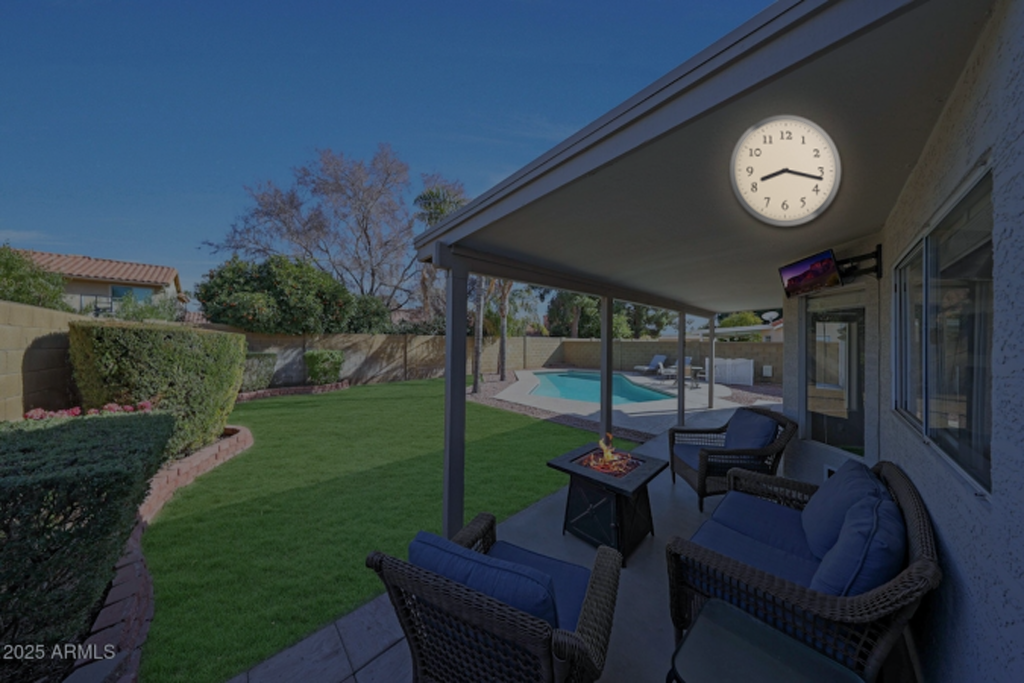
8,17
